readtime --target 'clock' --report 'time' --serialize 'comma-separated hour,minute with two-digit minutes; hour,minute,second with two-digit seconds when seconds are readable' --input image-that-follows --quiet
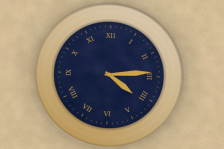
4,14
